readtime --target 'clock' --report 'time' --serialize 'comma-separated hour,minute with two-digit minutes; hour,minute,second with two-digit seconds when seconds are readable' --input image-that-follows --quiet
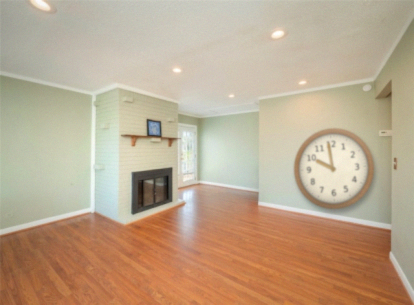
9,59
